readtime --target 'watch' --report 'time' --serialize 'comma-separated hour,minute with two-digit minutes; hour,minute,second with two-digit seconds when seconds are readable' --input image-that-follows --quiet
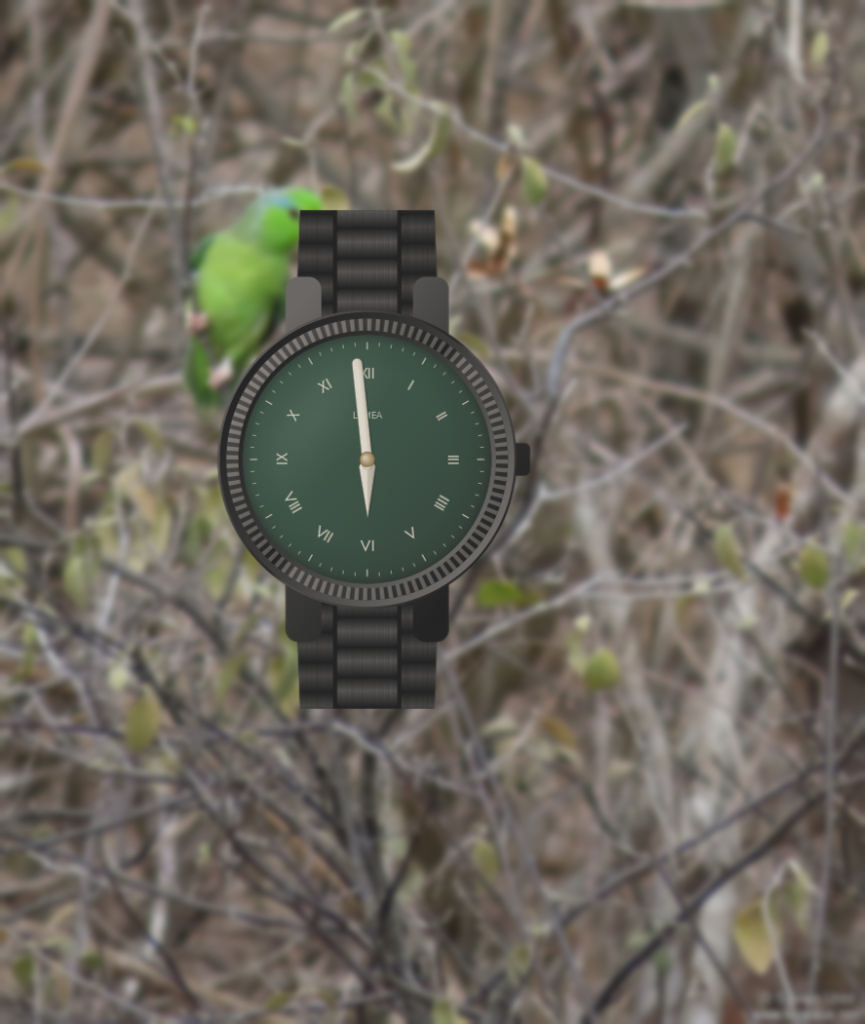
5,59
